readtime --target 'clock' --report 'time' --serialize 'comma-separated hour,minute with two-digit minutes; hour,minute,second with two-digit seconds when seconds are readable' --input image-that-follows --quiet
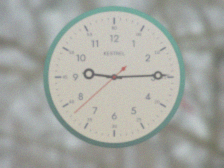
9,14,38
